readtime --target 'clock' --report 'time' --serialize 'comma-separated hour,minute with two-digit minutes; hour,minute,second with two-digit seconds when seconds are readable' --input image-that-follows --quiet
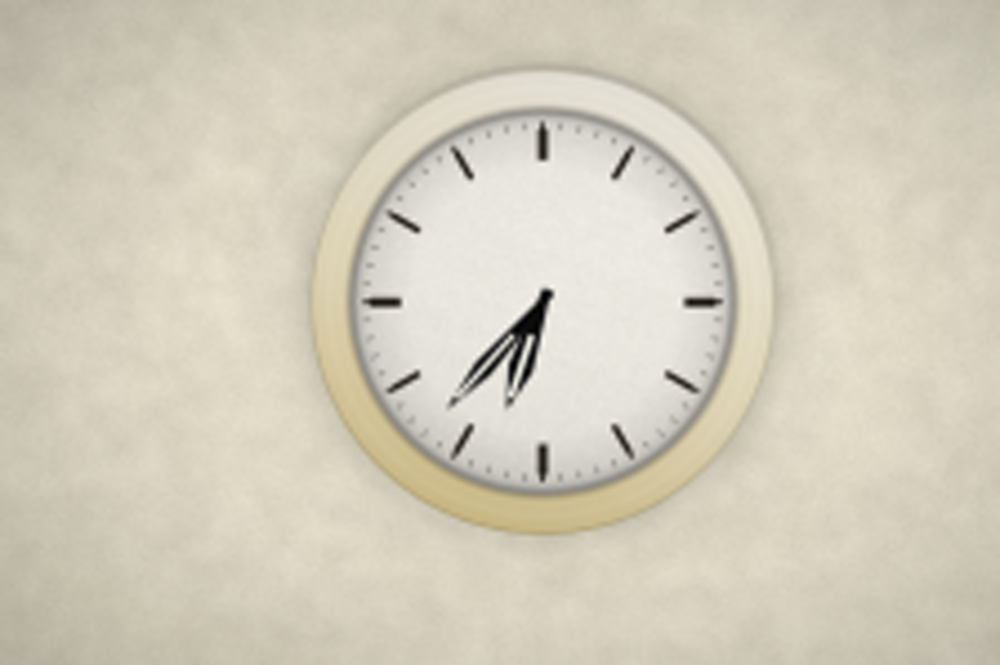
6,37
